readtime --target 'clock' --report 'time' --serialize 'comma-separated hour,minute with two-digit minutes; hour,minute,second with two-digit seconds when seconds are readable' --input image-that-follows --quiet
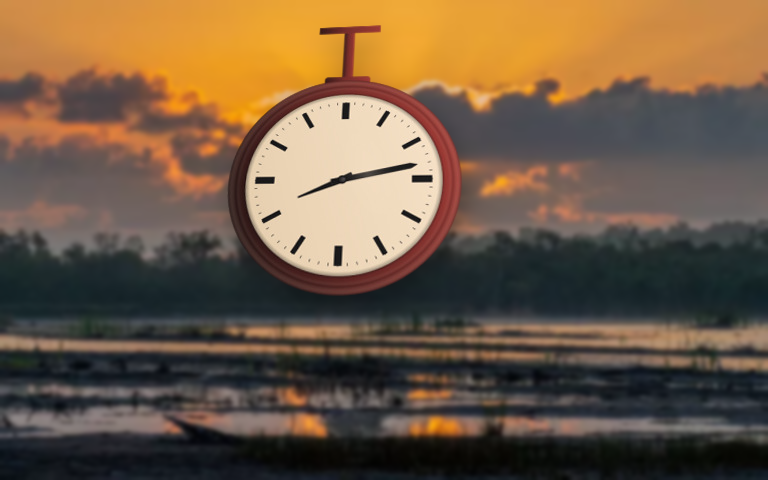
8,13
